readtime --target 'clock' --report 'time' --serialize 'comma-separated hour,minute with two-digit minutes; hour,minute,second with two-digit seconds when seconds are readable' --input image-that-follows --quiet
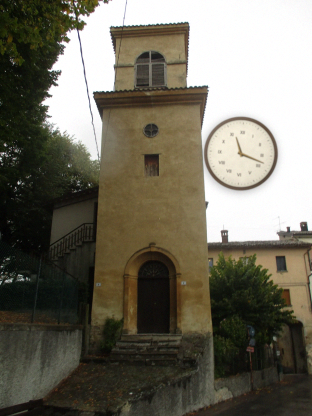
11,18
